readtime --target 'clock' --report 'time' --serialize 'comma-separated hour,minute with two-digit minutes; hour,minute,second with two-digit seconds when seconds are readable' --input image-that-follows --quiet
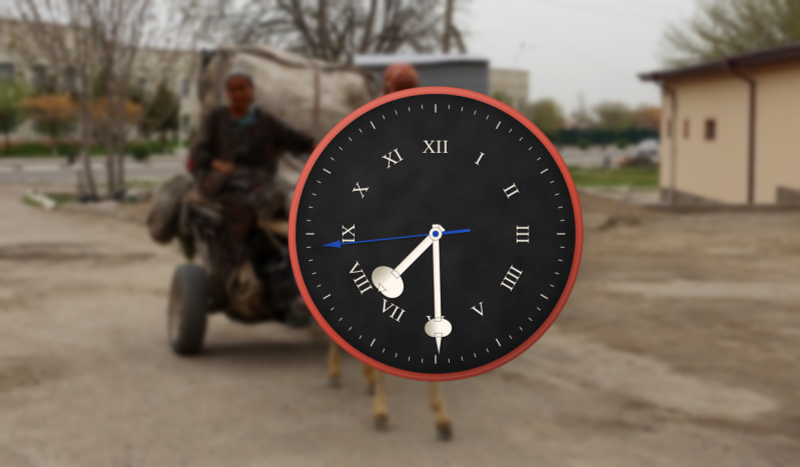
7,29,44
